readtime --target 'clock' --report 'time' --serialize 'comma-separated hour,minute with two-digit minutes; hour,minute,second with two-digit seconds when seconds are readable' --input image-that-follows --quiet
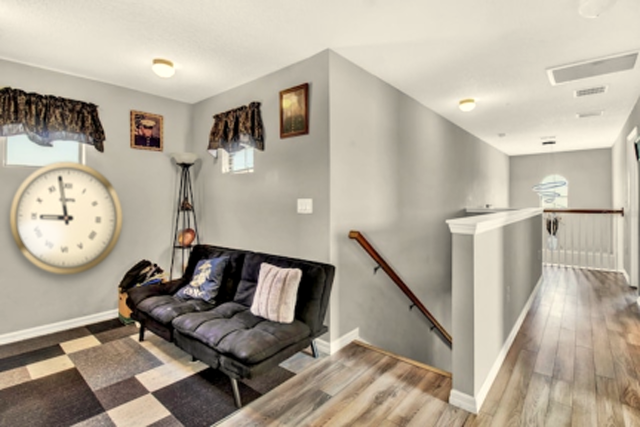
8,58
